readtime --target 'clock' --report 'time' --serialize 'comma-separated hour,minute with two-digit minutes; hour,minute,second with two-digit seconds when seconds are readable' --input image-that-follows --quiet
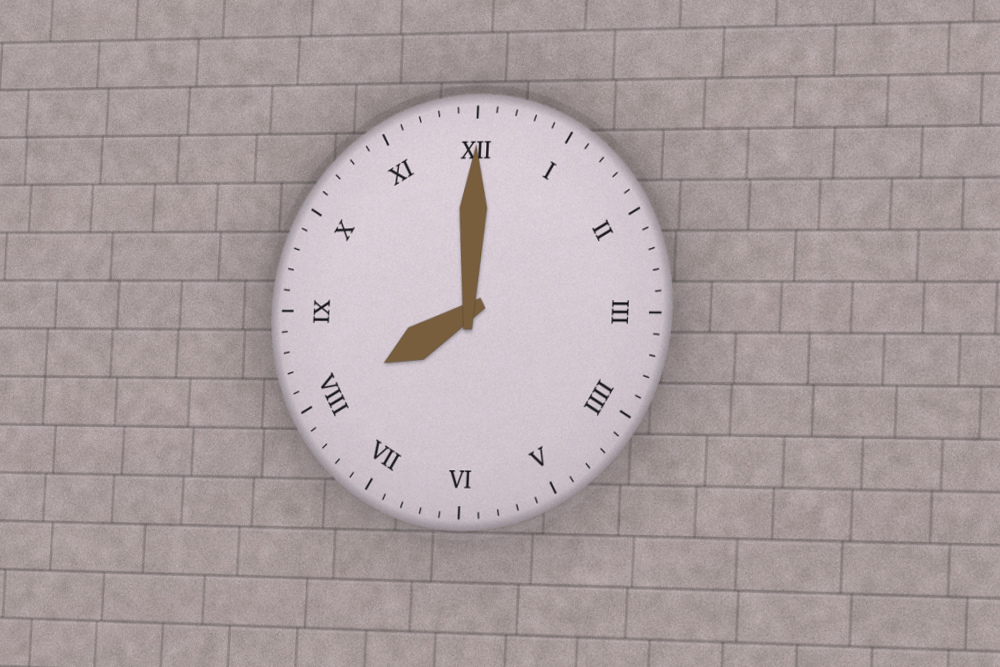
8,00
